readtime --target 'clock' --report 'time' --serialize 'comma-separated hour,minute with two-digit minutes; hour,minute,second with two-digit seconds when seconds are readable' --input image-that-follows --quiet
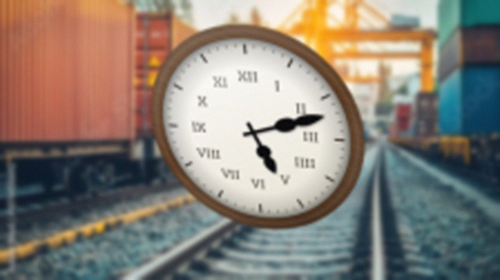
5,12
